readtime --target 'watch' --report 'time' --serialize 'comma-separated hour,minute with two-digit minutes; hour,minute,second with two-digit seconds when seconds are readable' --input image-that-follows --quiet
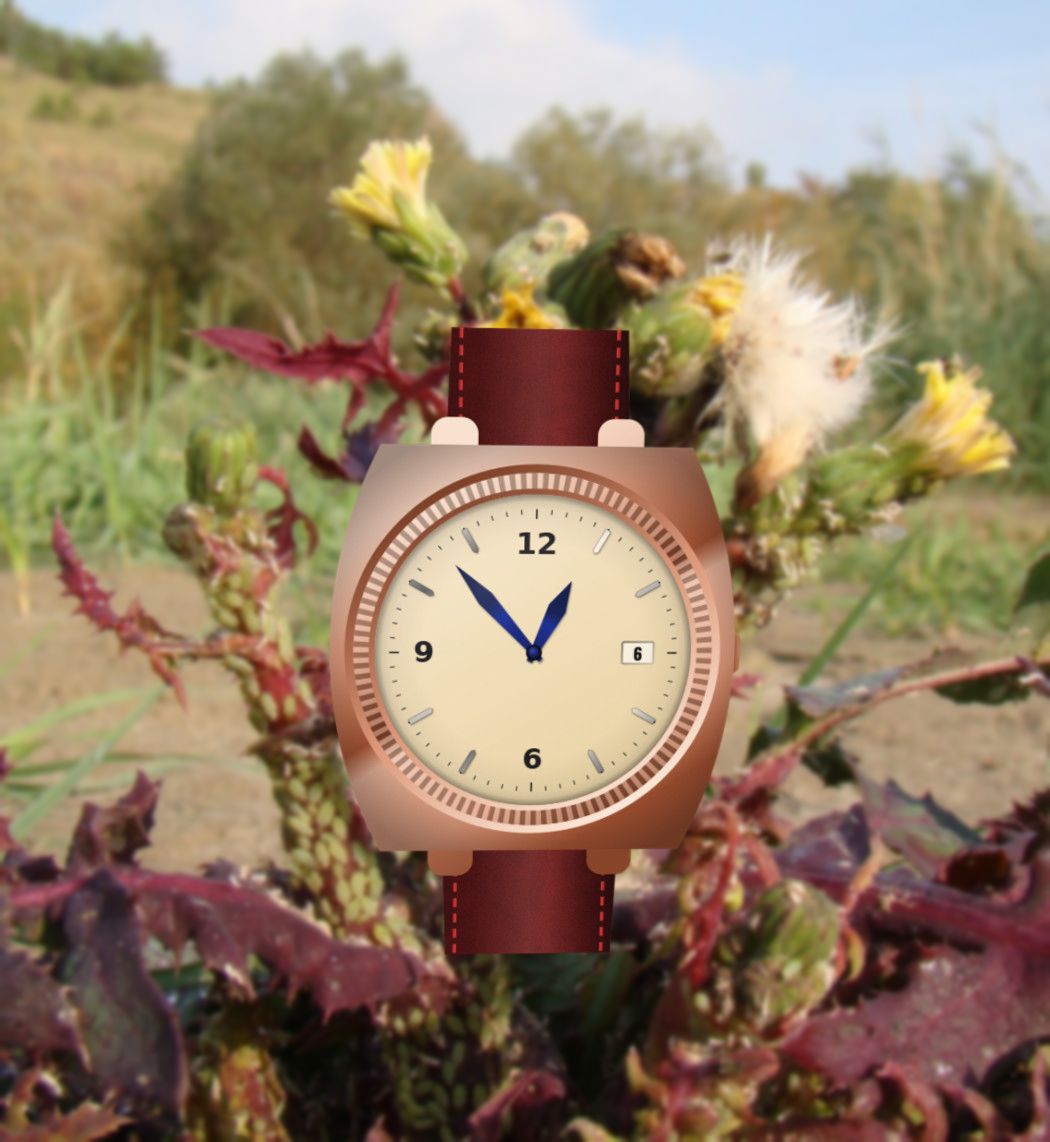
12,53
